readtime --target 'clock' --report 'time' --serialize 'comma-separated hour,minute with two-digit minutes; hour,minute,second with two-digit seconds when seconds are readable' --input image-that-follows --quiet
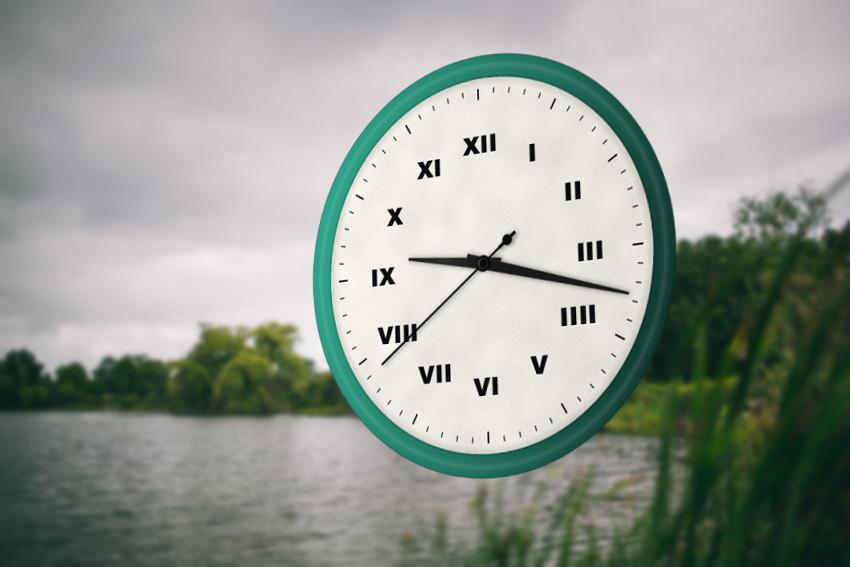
9,17,39
